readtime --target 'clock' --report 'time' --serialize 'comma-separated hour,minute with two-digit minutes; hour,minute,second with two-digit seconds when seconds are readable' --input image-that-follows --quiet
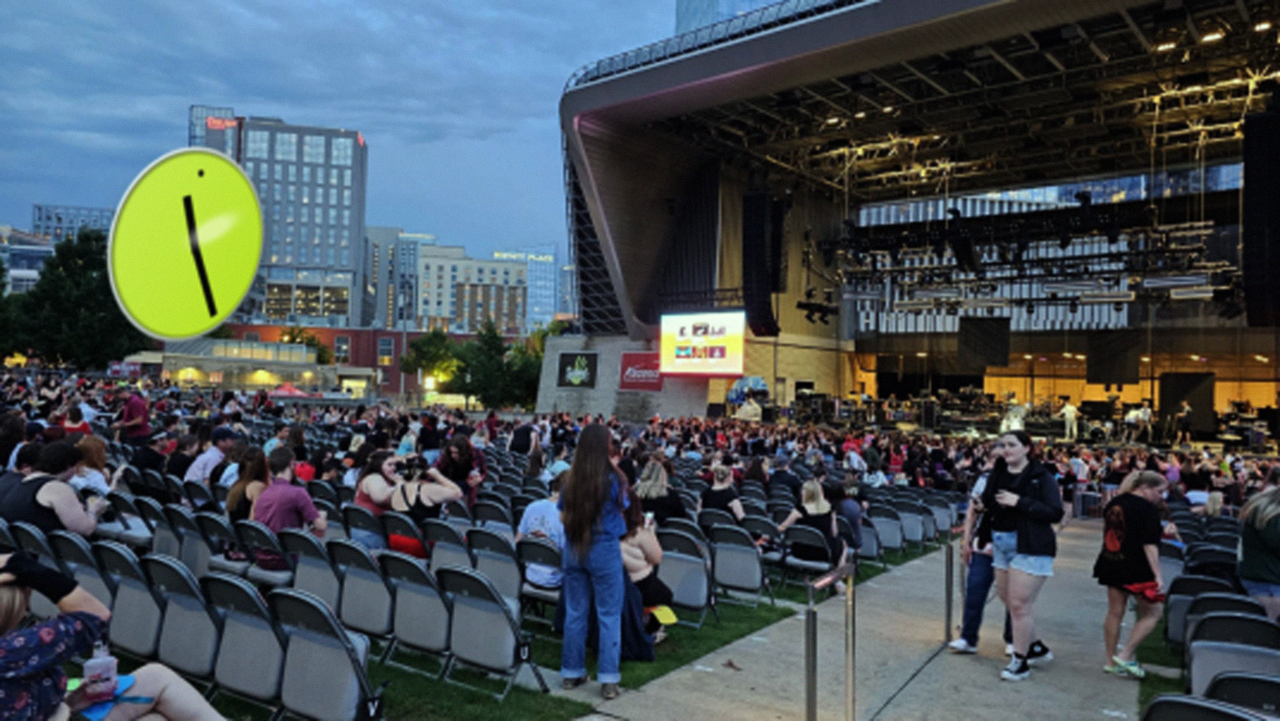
11,26
